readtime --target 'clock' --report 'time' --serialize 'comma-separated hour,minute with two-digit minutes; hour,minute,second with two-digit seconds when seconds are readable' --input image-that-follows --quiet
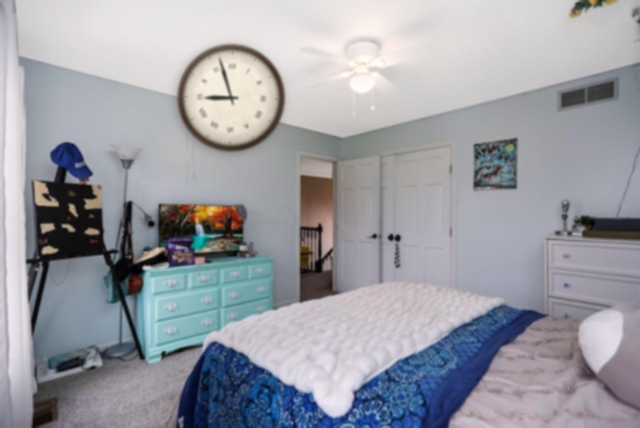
8,57
